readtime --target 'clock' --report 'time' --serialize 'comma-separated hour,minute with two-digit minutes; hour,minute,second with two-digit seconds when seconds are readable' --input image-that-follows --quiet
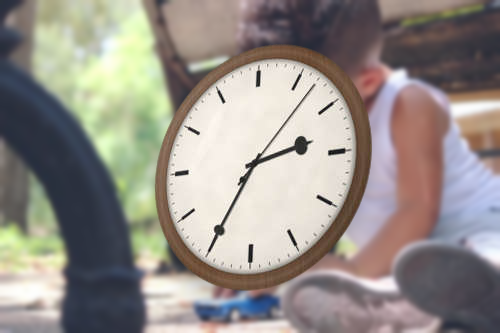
2,35,07
